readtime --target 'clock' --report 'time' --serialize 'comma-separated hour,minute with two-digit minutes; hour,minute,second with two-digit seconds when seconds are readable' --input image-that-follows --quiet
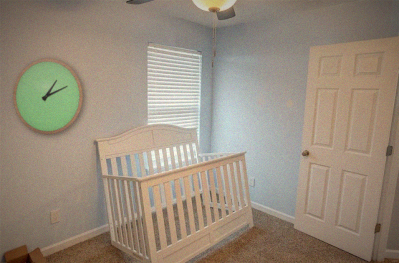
1,11
